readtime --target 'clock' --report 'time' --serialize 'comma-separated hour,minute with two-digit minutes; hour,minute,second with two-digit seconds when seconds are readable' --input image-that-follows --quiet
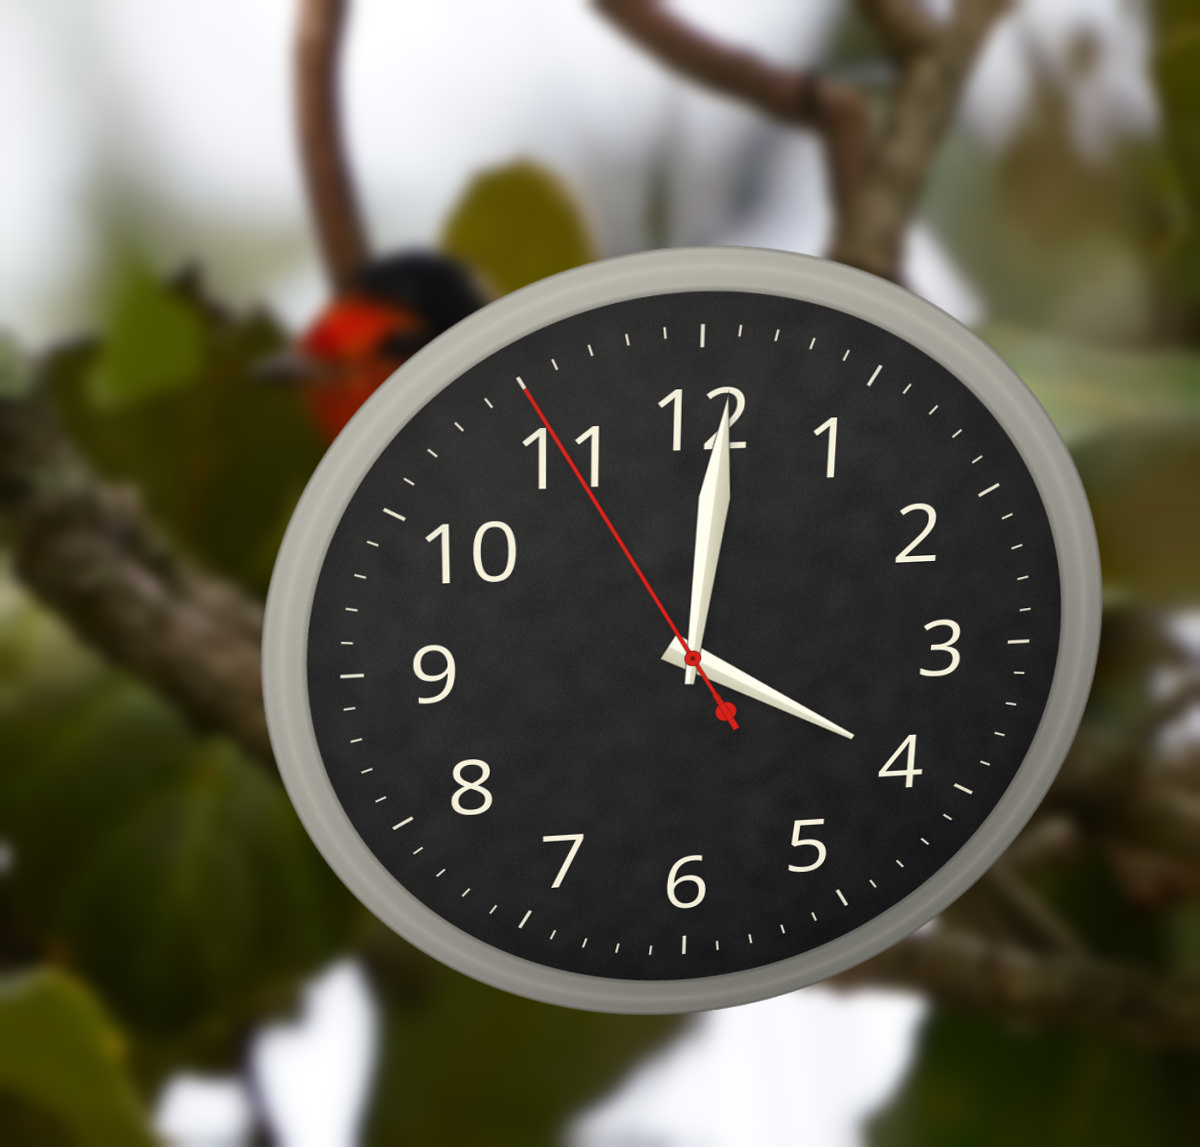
4,00,55
